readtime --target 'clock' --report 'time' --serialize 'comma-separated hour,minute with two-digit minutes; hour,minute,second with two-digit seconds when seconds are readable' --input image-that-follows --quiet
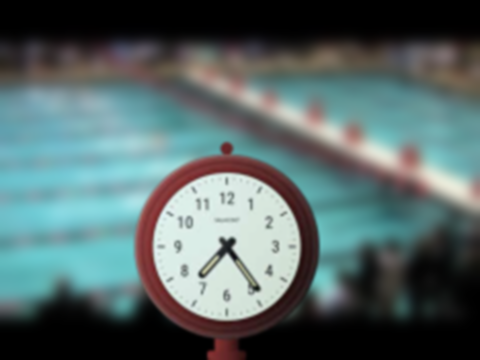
7,24
